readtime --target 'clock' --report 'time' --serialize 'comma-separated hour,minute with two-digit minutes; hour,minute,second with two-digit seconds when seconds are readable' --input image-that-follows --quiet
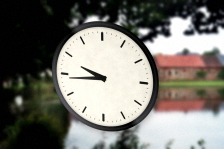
9,44
